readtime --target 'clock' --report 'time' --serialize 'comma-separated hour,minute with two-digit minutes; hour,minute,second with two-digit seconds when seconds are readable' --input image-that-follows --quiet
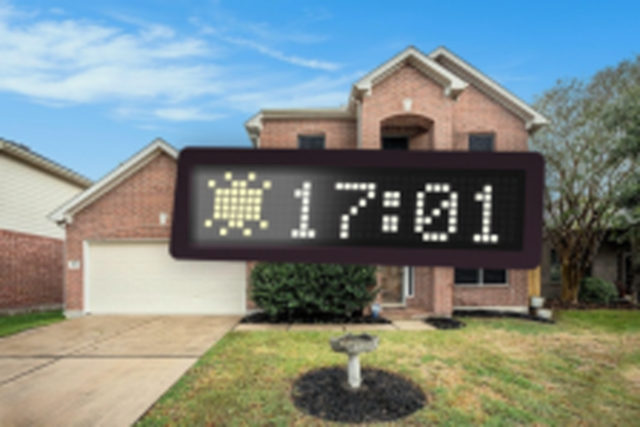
17,01
